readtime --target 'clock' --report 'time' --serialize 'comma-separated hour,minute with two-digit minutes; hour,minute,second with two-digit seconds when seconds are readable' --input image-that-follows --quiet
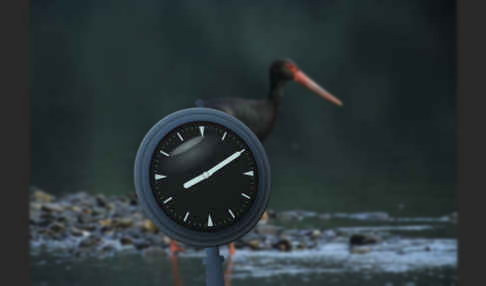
8,10
